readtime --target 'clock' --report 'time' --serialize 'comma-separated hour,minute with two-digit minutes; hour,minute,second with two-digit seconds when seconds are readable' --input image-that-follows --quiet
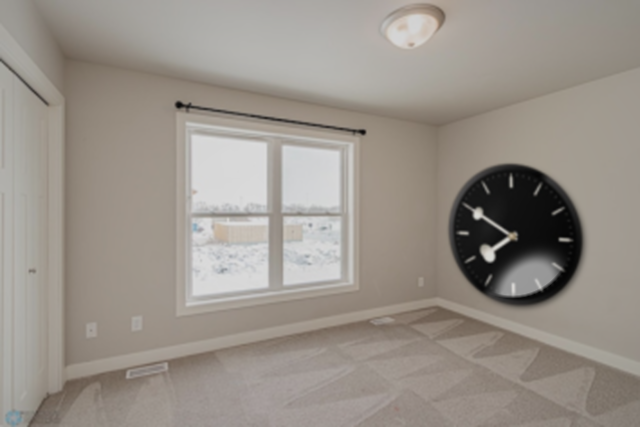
7,50
